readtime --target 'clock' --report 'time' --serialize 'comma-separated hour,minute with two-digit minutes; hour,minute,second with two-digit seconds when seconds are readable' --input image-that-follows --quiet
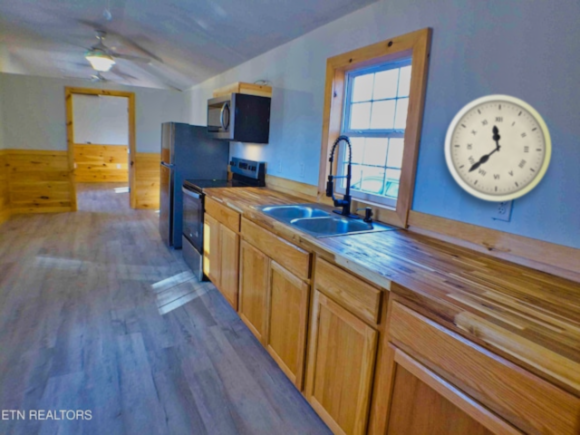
11,38
